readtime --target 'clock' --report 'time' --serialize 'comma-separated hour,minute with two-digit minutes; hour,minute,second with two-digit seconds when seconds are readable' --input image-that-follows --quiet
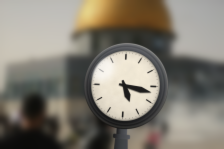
5,17
